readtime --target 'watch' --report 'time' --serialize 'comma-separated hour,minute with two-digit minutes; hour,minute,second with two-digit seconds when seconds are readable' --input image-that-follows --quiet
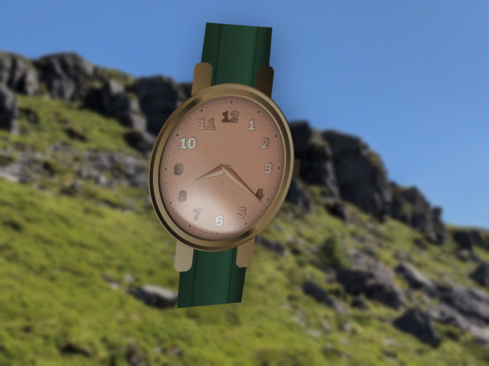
8,21
